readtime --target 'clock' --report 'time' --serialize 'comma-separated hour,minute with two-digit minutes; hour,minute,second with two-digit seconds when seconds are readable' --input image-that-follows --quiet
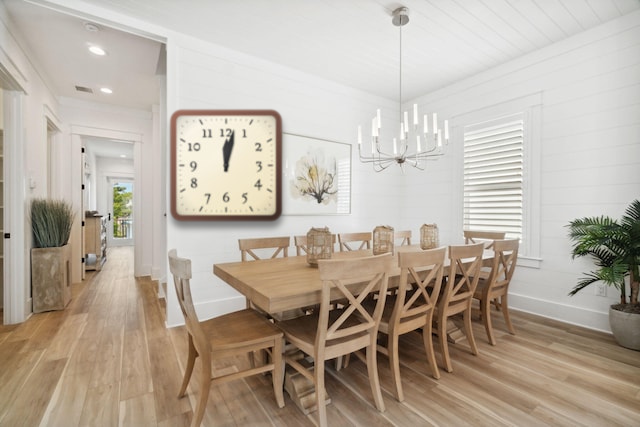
12,02
